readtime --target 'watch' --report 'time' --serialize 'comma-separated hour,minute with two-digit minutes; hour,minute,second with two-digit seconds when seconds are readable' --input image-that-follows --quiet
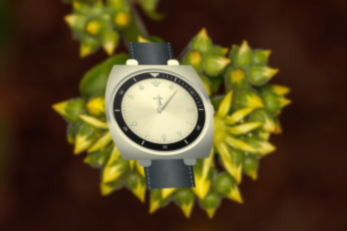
12,07
